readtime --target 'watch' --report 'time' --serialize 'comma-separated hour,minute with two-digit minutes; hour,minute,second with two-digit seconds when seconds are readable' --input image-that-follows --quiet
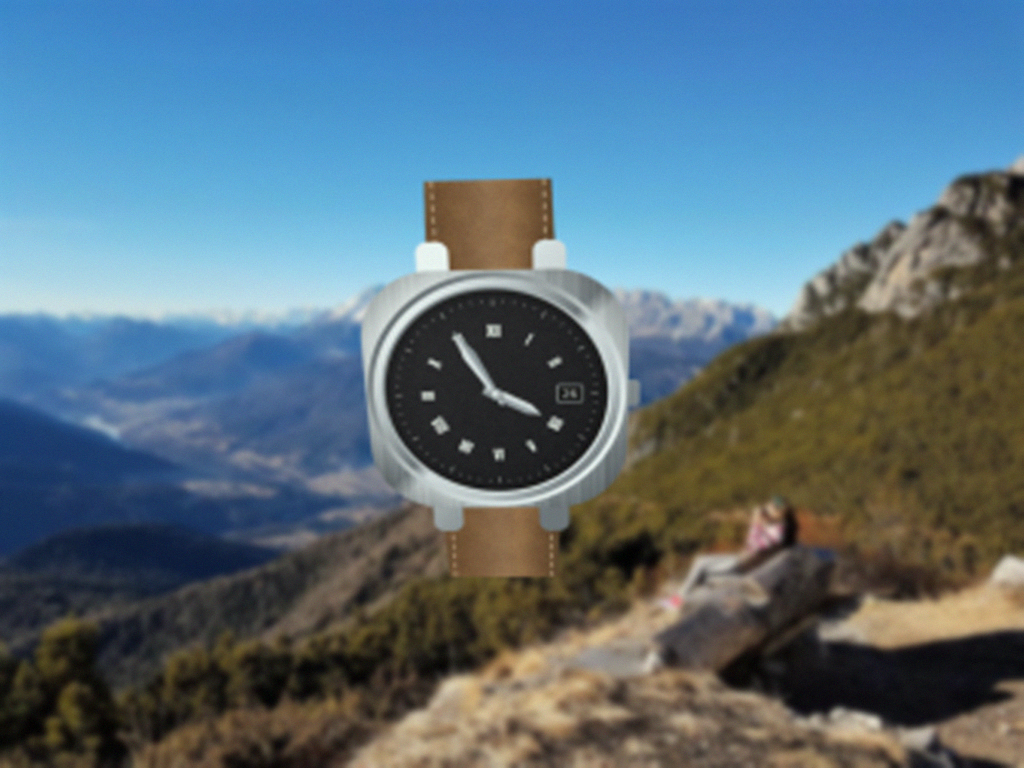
3,55
